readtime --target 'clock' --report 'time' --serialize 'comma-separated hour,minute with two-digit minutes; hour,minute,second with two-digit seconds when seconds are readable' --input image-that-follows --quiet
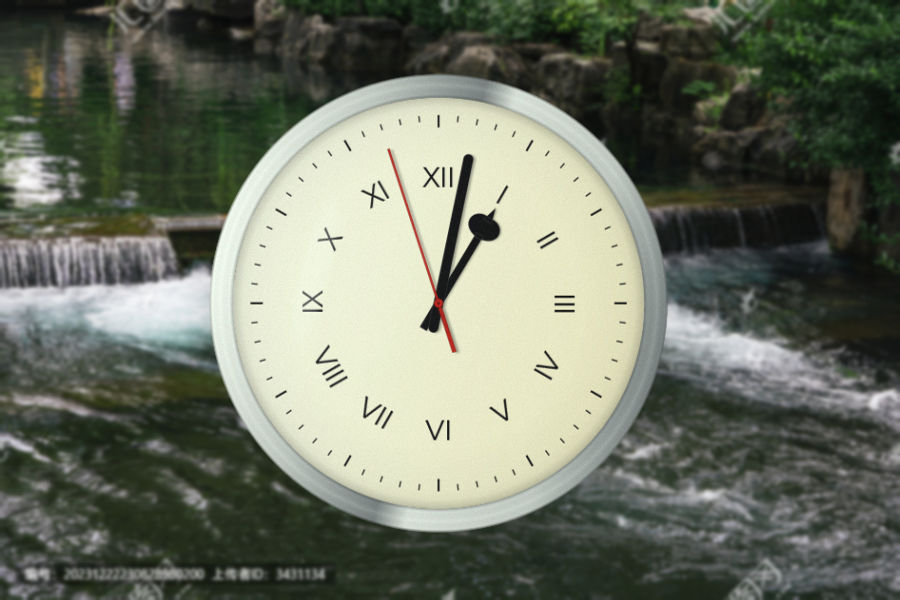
1,01,57
